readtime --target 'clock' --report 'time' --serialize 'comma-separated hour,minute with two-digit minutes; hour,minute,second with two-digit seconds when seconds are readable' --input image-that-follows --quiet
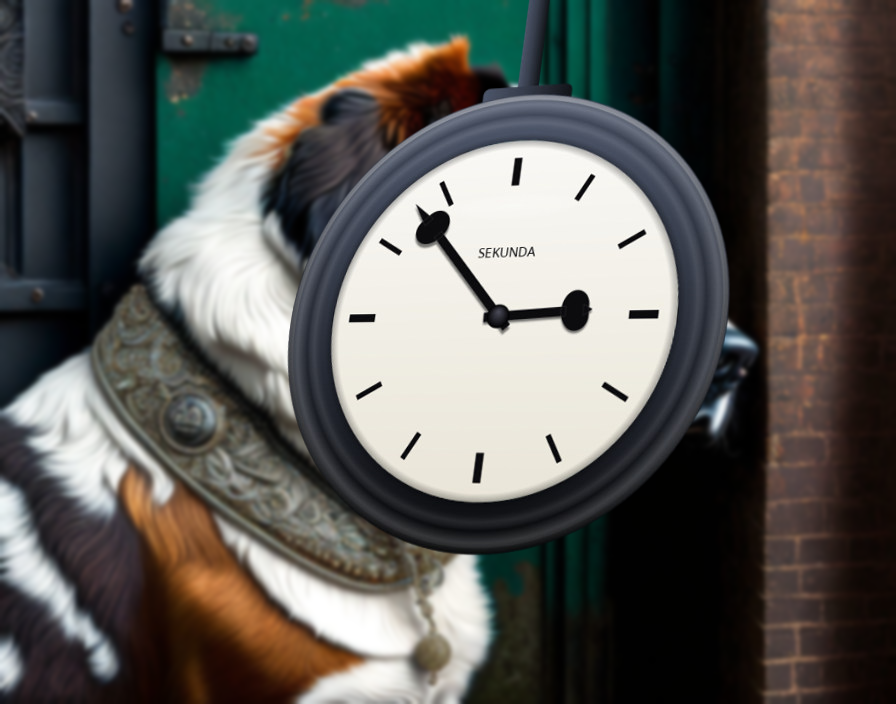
2,53
